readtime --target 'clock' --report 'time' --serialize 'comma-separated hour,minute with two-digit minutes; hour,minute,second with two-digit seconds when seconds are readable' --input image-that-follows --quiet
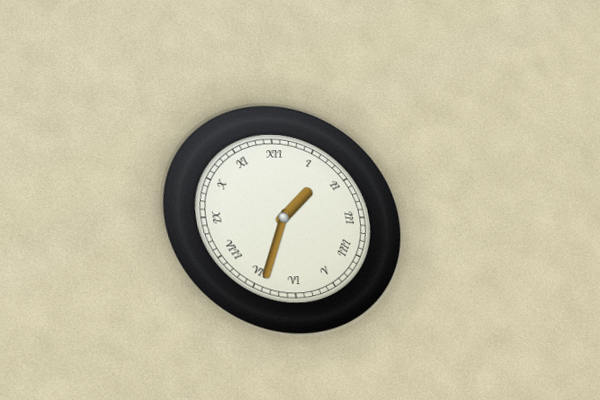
1,34
